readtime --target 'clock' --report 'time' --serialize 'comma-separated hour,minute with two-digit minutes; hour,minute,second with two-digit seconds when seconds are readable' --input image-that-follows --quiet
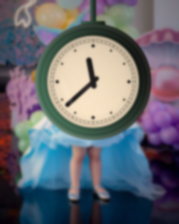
11,38
